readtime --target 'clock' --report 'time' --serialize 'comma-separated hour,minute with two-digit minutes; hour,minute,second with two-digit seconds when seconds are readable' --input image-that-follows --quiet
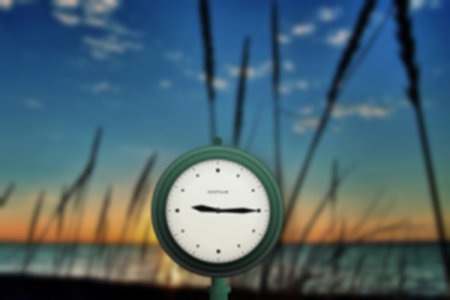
9,15
